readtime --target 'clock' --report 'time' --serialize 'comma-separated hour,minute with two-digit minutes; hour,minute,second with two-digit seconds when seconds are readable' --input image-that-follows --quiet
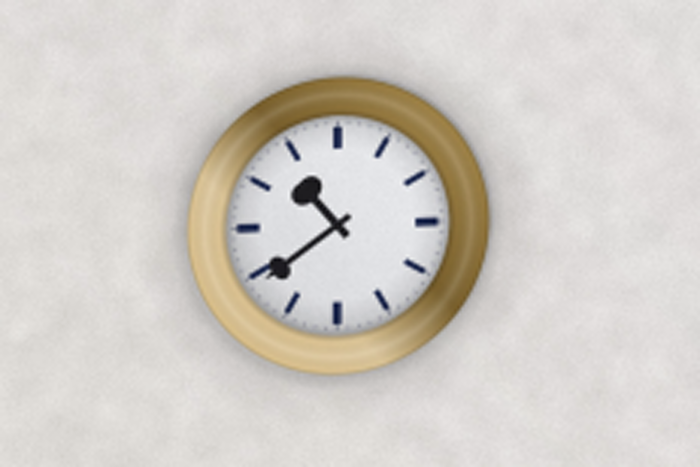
10,39
